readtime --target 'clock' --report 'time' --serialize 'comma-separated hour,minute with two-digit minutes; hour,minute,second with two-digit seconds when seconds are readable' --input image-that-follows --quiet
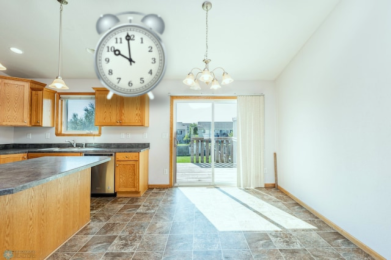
9,59
